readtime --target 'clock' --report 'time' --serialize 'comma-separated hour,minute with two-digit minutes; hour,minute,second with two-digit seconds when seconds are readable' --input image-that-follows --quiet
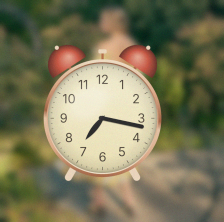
7,17
